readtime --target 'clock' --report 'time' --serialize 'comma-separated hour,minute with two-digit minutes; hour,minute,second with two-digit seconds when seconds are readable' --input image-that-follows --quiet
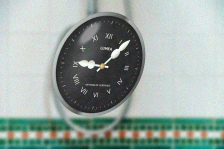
9,07
